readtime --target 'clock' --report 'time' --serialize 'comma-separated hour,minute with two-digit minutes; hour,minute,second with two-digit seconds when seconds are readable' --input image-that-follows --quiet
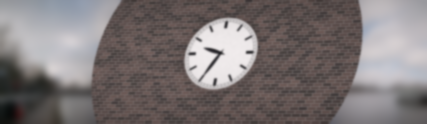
9,35
